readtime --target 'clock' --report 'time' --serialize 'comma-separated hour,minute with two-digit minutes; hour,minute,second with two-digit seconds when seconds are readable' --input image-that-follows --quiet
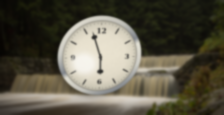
5,57
